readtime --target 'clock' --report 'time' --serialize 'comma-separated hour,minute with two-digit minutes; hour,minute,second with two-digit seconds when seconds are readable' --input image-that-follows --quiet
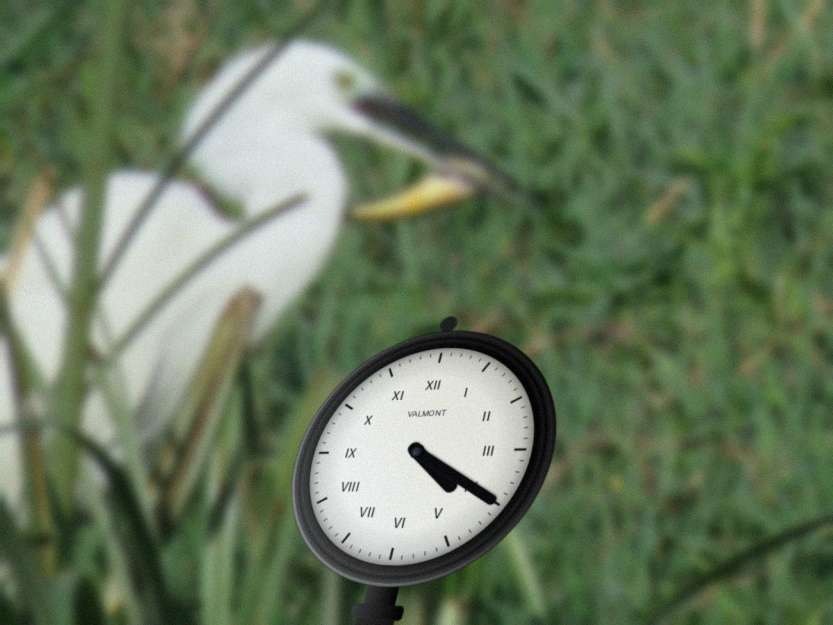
4,20
